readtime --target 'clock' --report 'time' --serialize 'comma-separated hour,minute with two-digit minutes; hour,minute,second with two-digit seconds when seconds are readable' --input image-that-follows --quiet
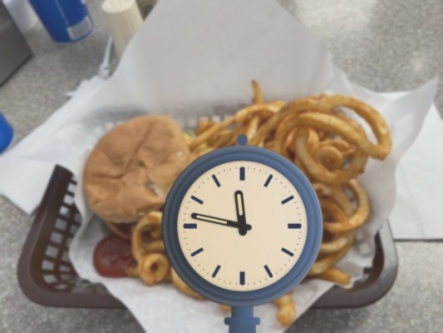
11,47
